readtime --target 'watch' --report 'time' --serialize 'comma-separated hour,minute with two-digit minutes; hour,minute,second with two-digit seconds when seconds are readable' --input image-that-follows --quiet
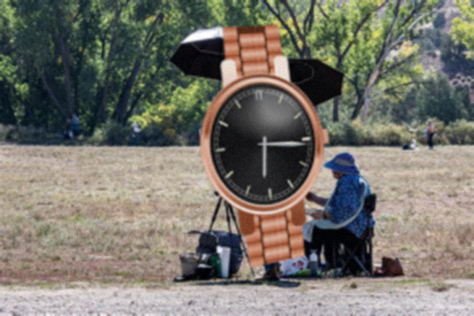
6,16
